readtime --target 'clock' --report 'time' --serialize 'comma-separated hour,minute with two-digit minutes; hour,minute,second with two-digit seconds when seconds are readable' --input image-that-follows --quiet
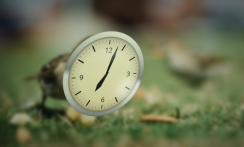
7,03
